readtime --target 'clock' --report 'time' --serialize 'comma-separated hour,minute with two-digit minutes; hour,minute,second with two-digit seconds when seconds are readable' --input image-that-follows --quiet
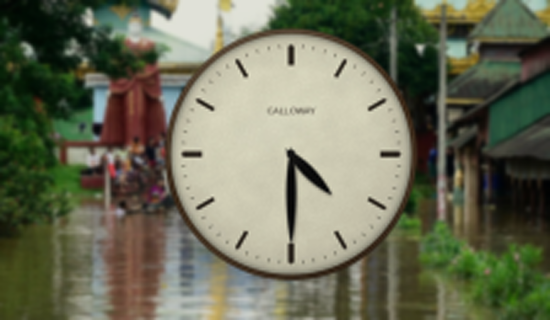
4,30
